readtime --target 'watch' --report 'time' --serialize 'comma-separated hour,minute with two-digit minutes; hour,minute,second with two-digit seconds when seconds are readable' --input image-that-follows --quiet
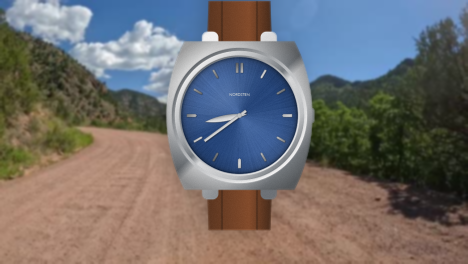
8,39
